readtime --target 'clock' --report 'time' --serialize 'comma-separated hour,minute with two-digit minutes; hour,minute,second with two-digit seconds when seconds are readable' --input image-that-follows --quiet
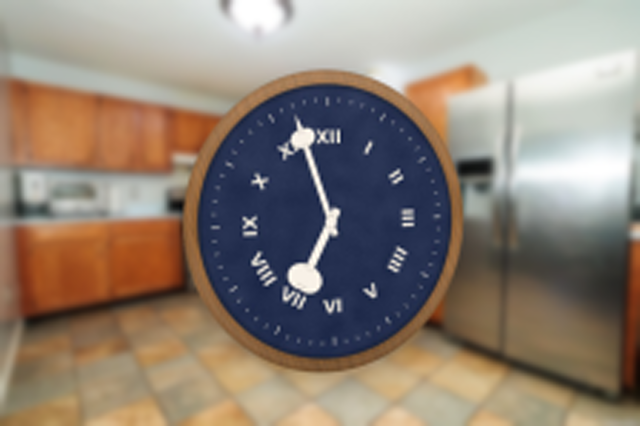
6,57
